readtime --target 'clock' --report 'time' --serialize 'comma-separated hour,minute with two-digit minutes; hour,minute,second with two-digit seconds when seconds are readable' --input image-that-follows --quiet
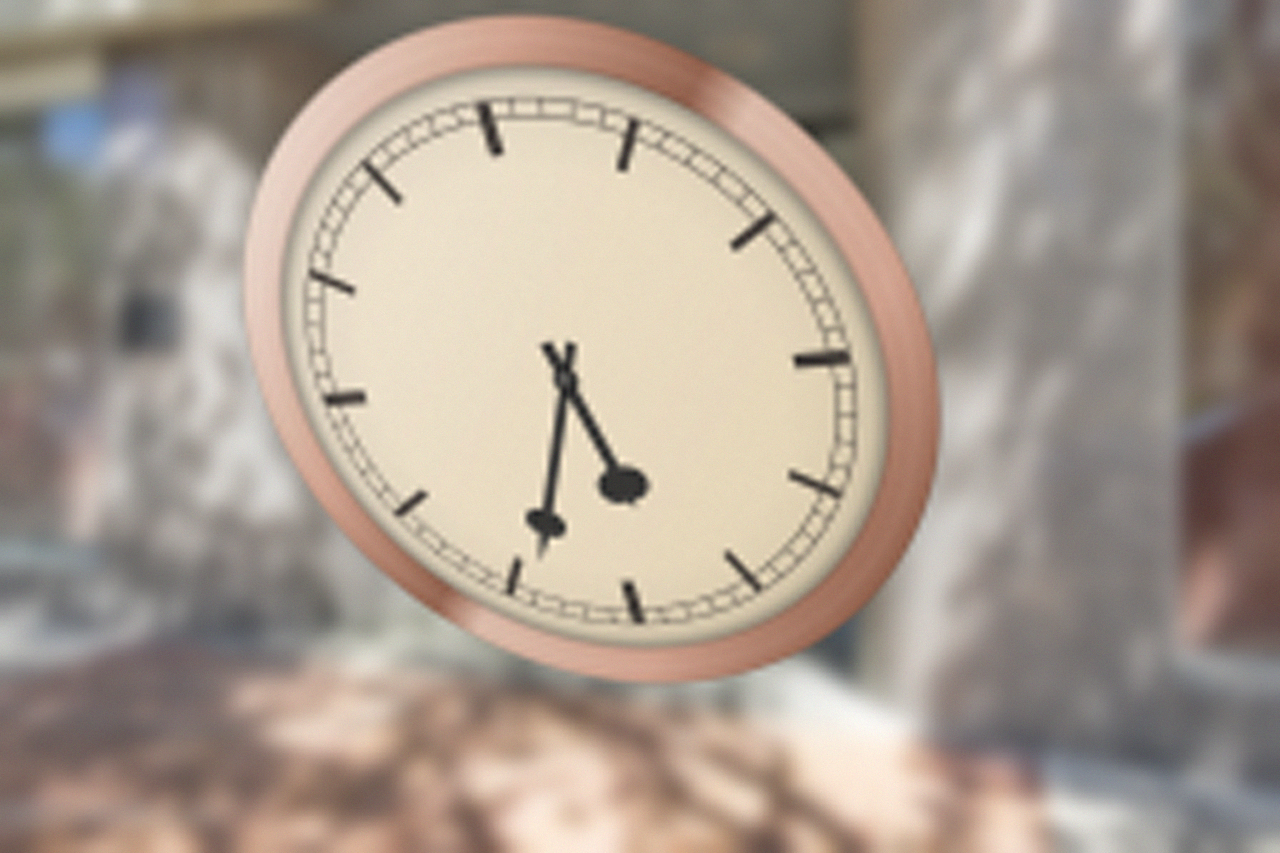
5,34
